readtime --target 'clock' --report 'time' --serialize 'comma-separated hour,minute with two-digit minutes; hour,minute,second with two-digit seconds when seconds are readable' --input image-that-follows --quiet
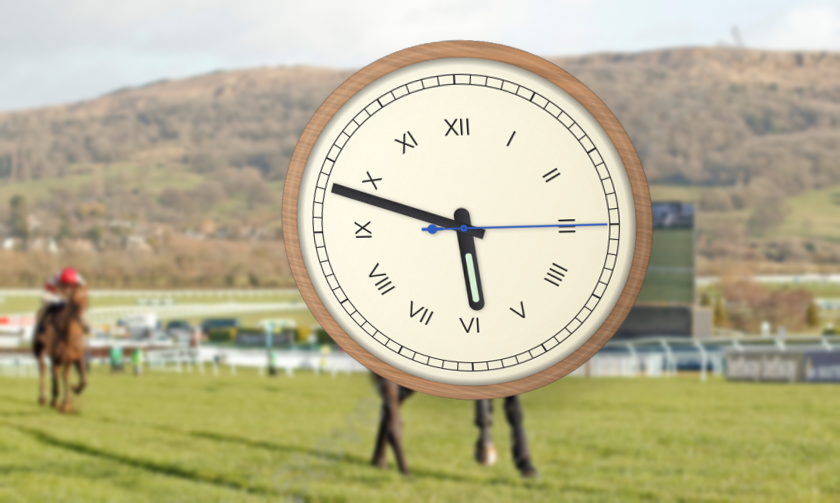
5,48,15
